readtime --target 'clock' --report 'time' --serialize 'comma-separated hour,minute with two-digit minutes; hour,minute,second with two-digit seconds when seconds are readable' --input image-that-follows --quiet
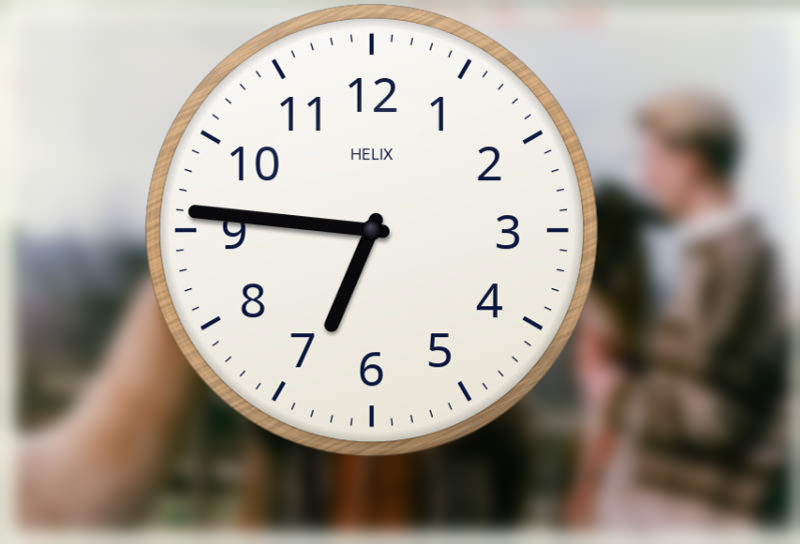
6,46
